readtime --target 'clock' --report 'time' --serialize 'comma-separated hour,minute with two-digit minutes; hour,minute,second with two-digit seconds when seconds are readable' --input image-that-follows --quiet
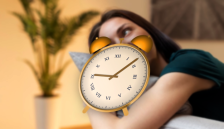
9,08
